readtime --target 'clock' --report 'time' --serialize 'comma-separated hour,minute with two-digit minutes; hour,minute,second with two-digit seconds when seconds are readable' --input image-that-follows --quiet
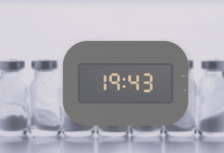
19,43
